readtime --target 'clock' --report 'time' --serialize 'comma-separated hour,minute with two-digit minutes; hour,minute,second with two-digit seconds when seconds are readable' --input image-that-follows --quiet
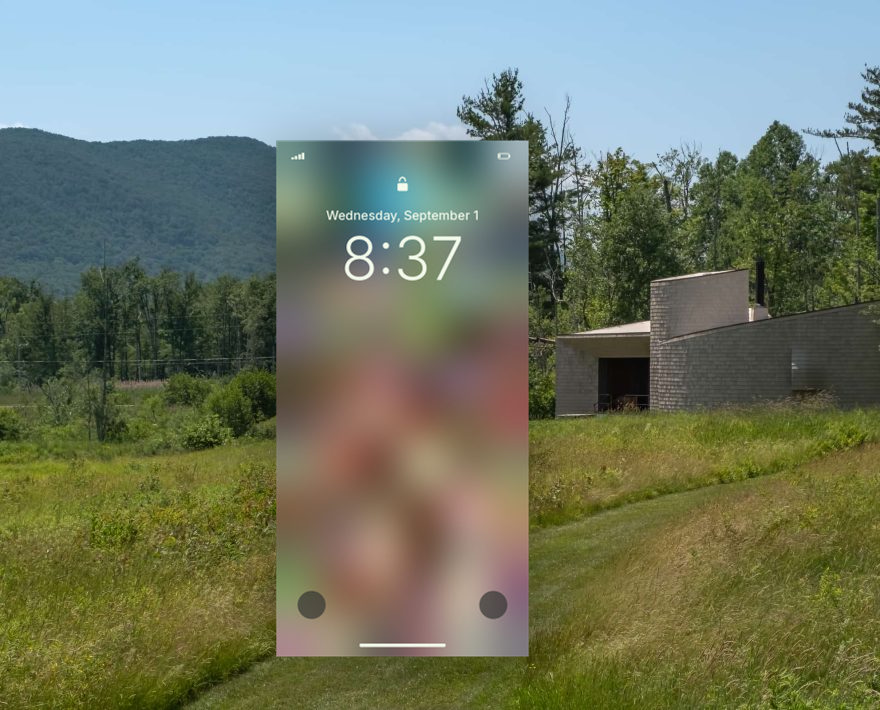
8,37
